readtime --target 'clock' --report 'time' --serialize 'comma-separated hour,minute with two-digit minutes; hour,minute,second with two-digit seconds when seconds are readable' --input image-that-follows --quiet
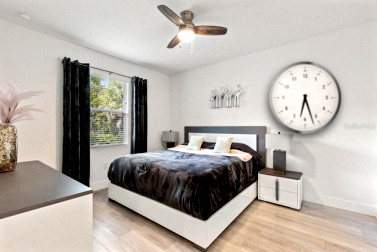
6,27
